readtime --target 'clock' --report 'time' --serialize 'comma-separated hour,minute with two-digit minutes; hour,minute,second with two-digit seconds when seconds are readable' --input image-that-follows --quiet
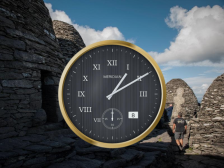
1,10
